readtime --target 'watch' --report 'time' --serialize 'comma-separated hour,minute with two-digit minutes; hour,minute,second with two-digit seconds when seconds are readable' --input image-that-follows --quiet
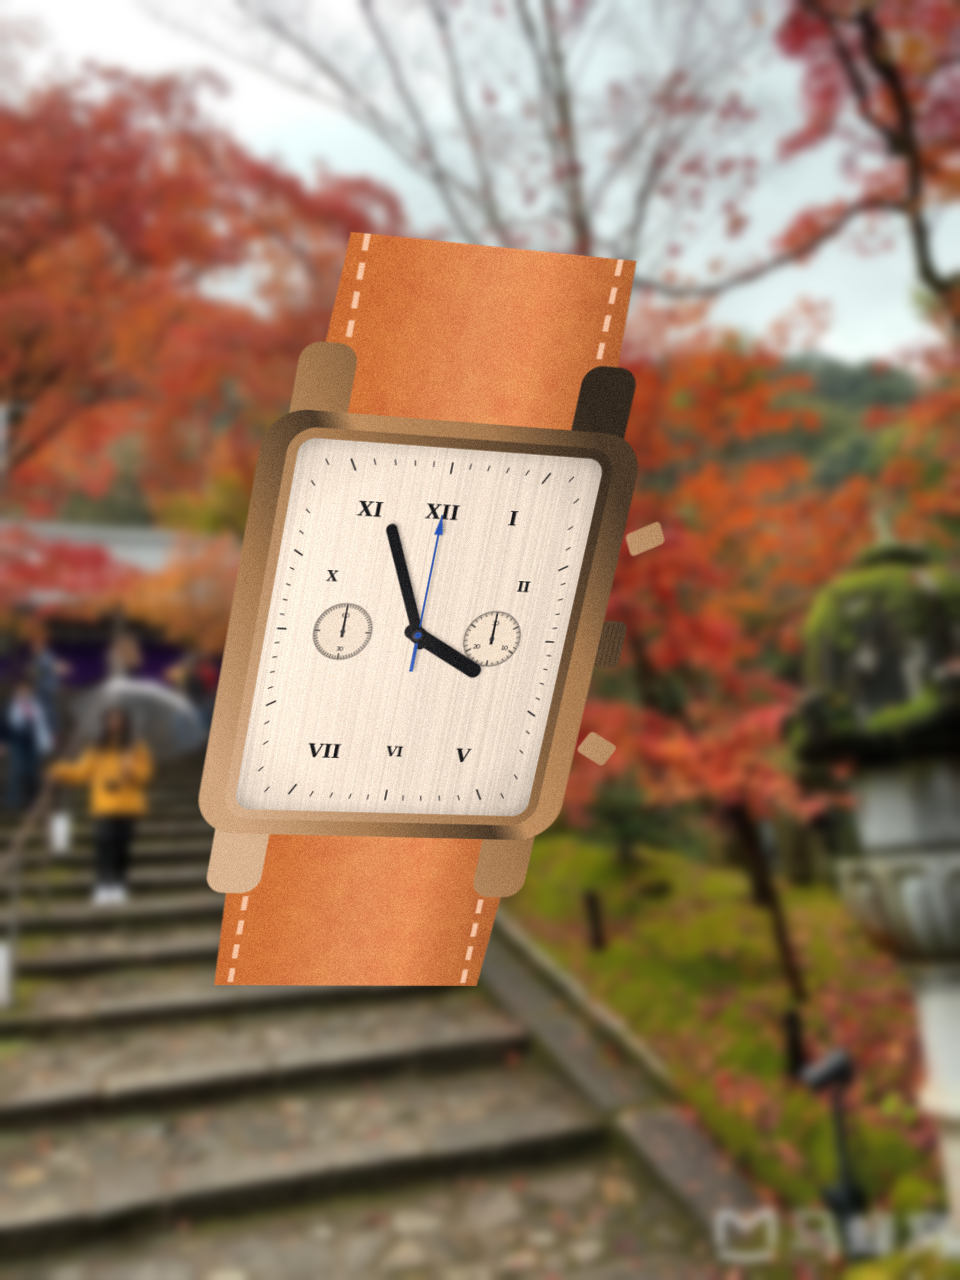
3,56
